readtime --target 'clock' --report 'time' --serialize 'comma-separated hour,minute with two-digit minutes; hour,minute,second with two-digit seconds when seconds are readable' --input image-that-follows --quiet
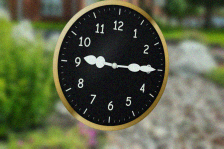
9,15
